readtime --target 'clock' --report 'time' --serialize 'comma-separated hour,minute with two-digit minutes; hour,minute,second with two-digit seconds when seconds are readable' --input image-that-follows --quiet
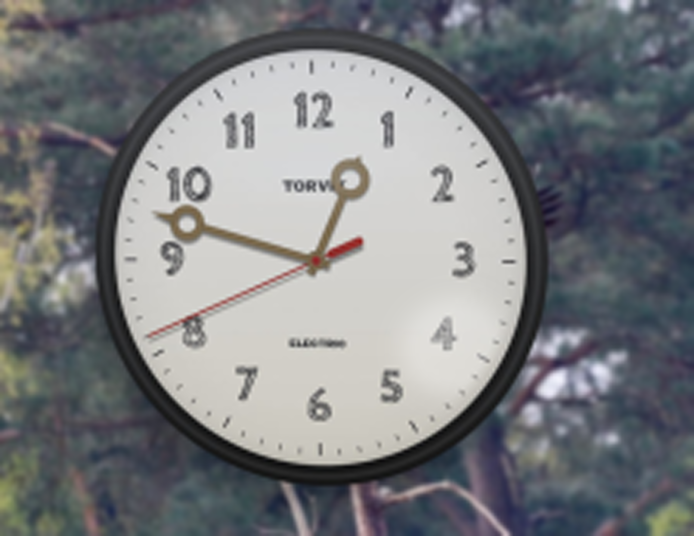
12,47,41
